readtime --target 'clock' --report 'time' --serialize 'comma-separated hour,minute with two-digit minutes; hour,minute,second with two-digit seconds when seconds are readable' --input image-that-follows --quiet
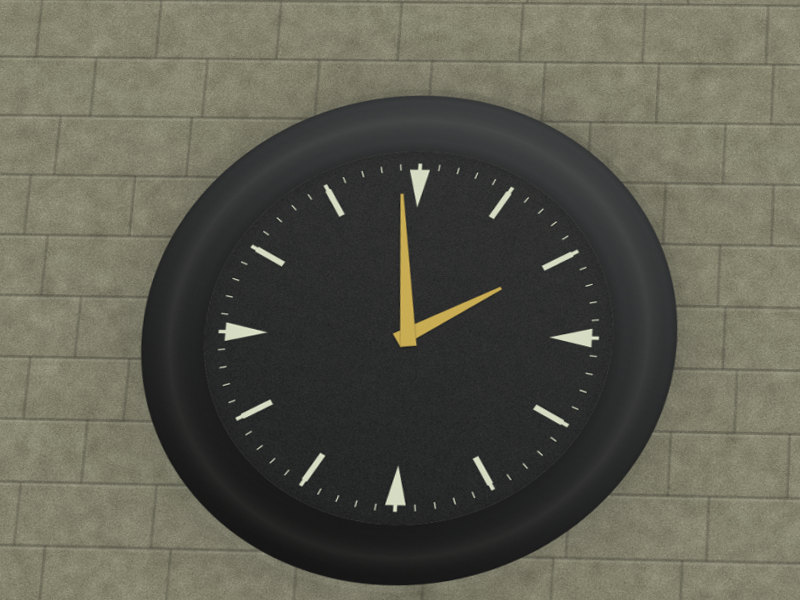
1,59
